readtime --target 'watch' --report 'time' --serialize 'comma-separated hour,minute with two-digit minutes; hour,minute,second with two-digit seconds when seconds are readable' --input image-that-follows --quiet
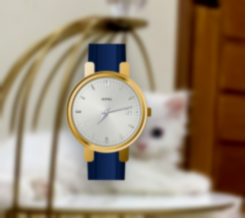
7,13
